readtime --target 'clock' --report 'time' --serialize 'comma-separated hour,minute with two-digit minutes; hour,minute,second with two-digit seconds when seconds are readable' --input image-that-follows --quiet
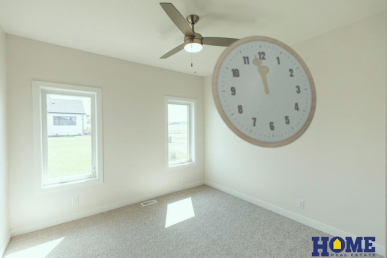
11,58
